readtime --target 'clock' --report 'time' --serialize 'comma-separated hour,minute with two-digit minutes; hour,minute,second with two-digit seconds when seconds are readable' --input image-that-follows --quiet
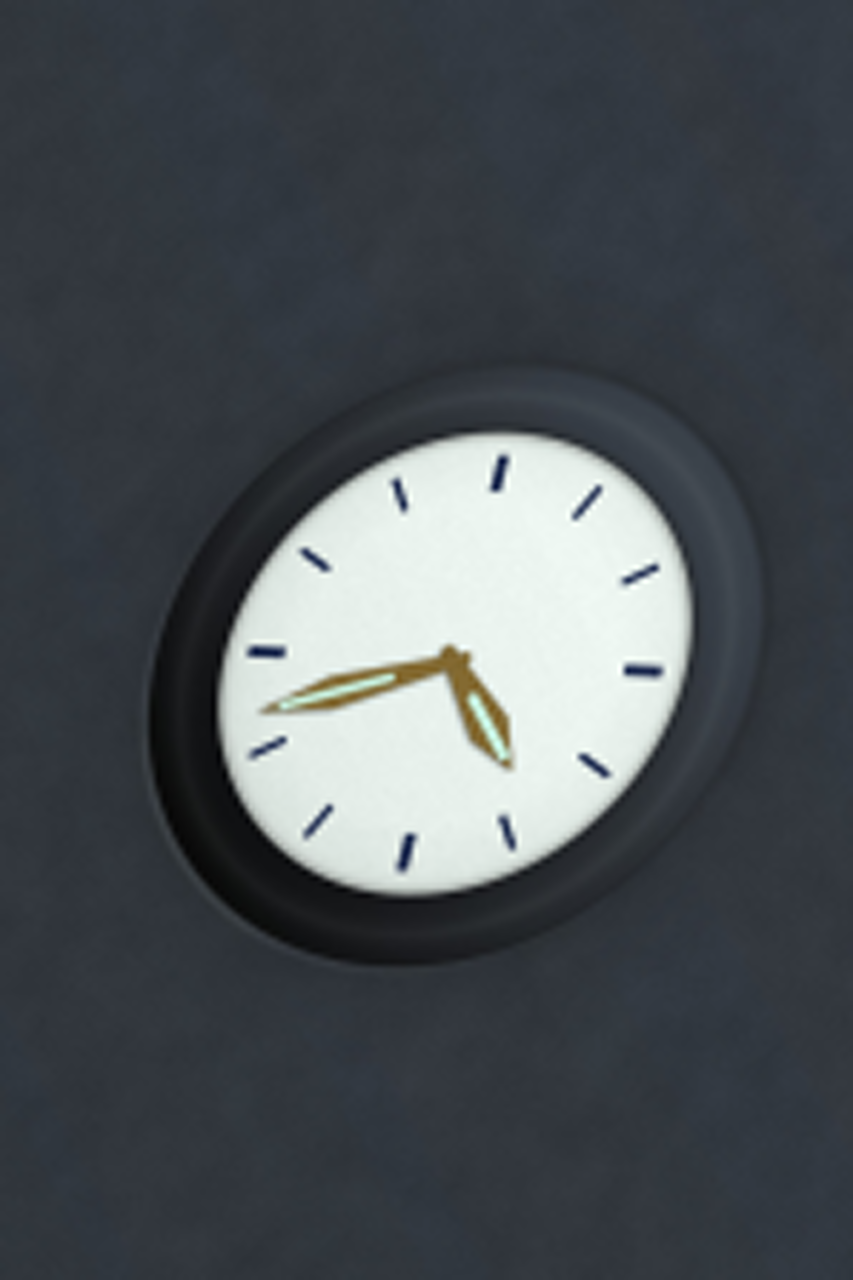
4,42
